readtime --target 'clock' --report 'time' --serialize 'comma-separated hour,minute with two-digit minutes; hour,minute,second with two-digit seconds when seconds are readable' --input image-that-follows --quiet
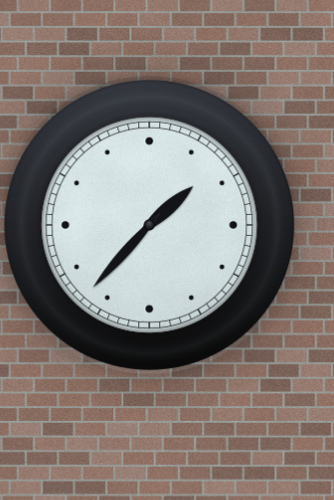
1,37
